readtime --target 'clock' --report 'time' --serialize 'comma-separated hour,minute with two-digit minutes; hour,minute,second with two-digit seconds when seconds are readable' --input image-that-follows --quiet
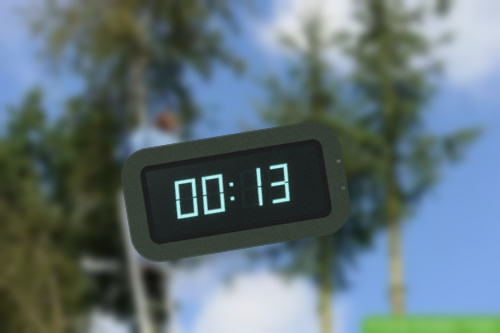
0,13
